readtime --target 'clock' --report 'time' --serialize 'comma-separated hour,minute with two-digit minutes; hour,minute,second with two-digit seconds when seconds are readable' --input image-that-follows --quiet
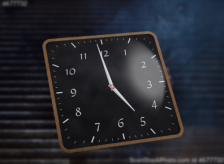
4,59
